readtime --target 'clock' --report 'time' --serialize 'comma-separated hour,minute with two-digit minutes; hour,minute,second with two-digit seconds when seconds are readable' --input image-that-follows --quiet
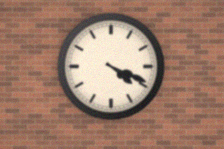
4,19
